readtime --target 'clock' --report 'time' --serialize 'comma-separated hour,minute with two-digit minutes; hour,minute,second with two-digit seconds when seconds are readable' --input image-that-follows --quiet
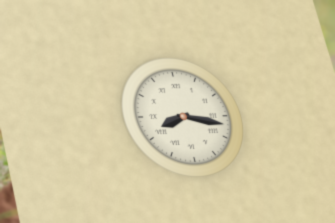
8,17
